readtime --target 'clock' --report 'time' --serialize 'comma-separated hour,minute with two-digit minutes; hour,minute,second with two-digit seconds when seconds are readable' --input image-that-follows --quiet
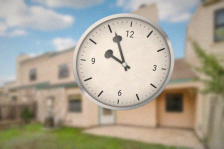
9,56
